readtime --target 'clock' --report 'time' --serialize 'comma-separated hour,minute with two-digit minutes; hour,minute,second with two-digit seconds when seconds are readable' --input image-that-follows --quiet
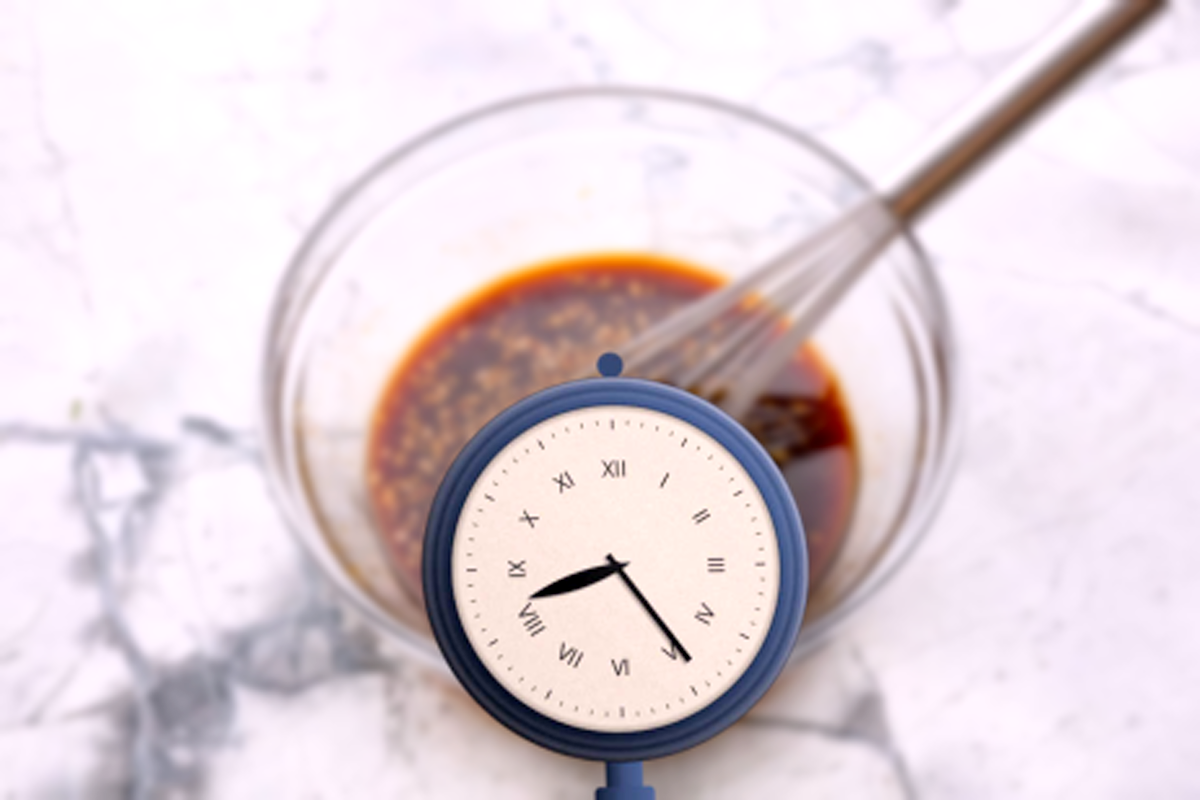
8,24
